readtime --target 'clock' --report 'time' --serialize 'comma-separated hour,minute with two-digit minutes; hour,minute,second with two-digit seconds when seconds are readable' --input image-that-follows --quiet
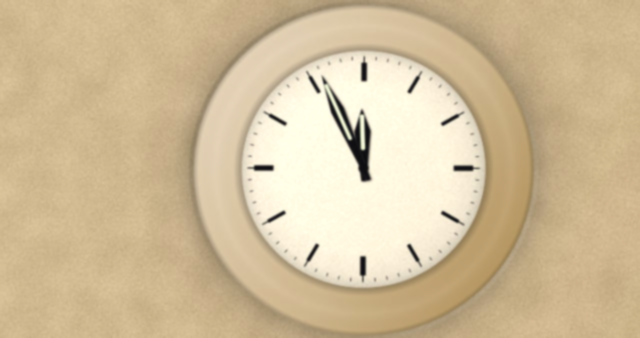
11,56
